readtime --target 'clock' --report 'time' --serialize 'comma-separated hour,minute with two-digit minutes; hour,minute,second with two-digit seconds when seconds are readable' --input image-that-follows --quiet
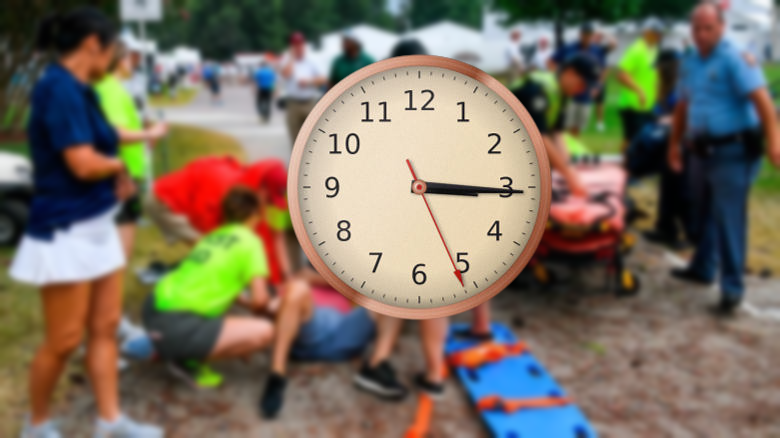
3,15,26
